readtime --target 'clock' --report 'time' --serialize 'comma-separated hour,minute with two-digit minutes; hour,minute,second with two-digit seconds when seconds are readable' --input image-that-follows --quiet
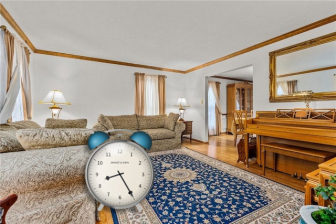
8,25
